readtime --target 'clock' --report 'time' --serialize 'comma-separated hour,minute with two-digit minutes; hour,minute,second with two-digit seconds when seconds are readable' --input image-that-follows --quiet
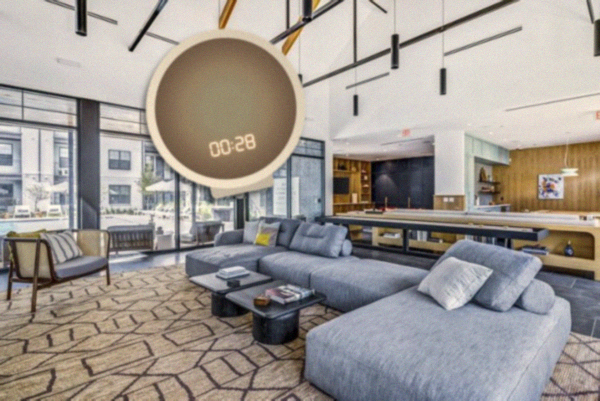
0,28
